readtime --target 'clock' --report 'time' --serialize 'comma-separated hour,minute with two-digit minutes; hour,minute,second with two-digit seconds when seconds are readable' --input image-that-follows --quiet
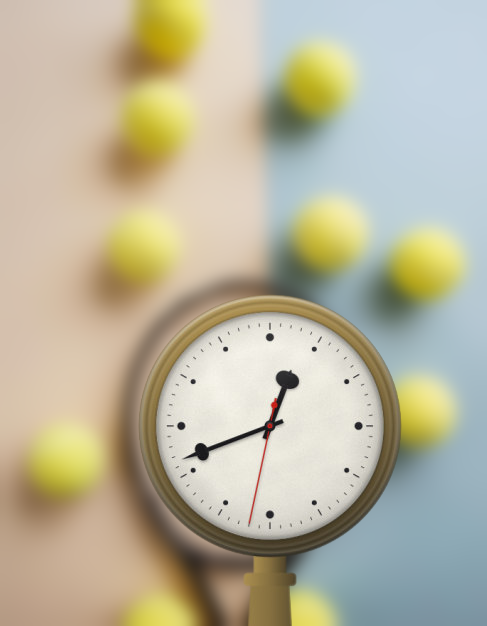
12,41,32
